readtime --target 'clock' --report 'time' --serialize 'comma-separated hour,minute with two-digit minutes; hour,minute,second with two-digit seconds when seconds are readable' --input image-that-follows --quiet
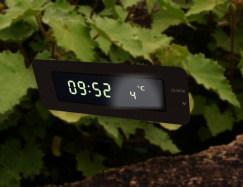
9,52
